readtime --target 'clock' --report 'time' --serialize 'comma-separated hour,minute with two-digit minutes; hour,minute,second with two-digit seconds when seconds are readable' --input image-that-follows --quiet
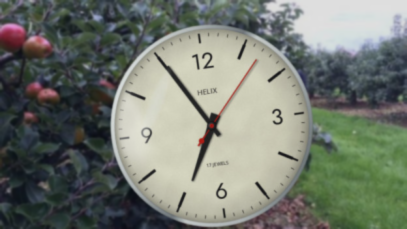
6,55,07
